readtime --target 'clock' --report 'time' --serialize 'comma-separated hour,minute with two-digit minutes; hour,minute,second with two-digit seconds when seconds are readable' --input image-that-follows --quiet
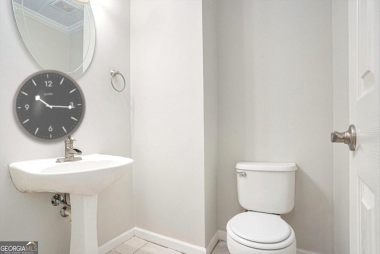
10,16
